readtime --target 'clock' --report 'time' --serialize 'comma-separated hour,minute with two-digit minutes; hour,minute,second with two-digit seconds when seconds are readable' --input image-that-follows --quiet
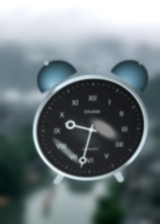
9,32
